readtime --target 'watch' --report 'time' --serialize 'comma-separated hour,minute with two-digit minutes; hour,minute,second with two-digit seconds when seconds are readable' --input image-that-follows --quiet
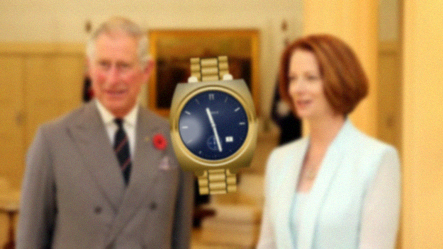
11,28
